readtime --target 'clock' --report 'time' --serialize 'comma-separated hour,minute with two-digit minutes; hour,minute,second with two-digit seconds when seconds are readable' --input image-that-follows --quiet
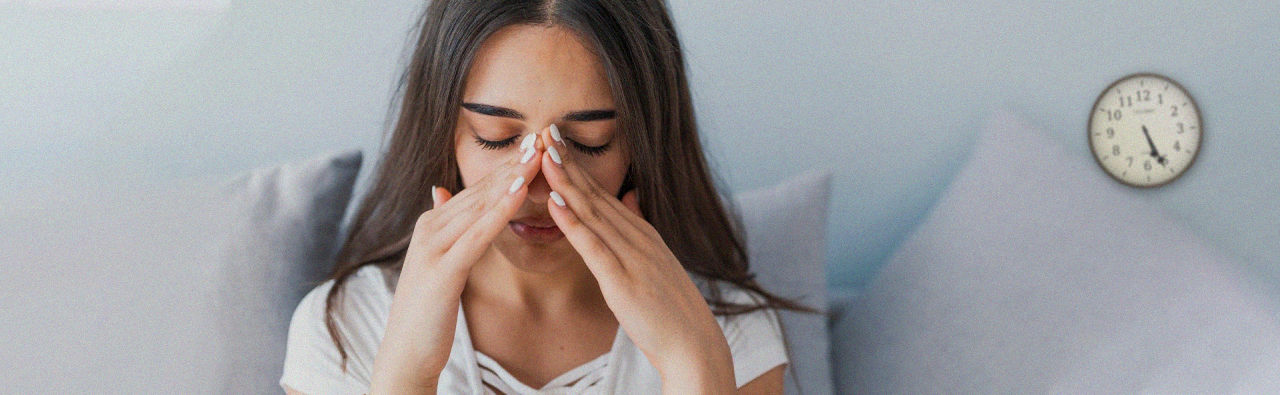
5,26
